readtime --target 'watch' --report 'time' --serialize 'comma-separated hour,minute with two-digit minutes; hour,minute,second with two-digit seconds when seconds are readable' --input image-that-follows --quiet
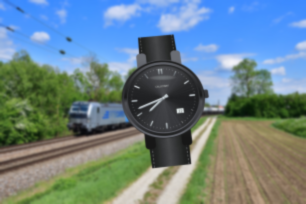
7,42
